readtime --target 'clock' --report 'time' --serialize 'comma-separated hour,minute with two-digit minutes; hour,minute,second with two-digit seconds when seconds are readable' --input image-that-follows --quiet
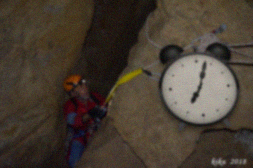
7,03
